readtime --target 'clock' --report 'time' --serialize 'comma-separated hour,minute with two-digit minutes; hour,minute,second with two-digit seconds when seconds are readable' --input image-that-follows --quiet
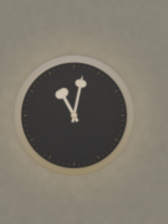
11,02
